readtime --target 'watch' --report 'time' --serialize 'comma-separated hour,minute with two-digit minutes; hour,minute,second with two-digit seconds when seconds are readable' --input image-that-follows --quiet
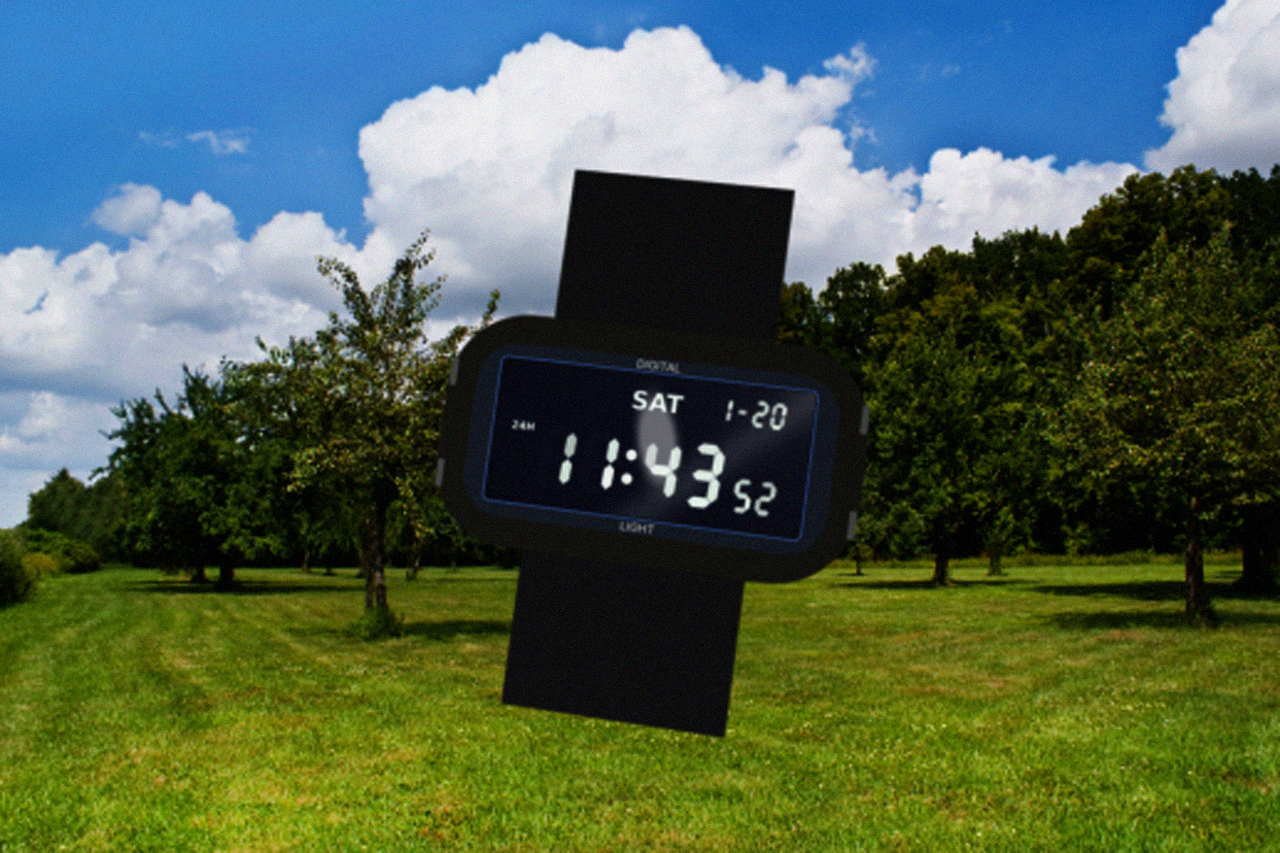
11,43,52
